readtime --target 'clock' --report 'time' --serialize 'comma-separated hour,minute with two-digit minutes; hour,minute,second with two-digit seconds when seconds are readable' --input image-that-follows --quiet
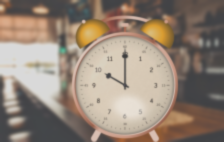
10,00
